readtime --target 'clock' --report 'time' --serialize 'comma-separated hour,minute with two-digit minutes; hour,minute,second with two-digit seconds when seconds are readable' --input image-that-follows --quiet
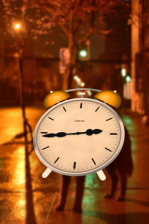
2,44
